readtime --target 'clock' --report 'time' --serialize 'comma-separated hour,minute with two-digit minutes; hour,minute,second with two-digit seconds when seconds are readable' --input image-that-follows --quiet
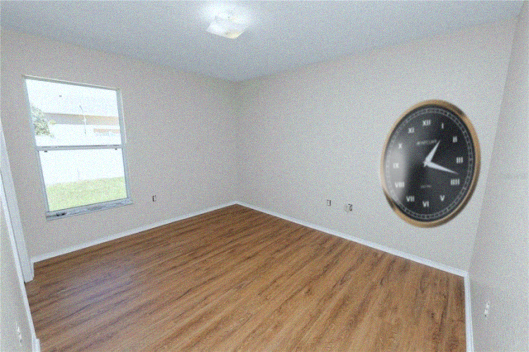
1,18
